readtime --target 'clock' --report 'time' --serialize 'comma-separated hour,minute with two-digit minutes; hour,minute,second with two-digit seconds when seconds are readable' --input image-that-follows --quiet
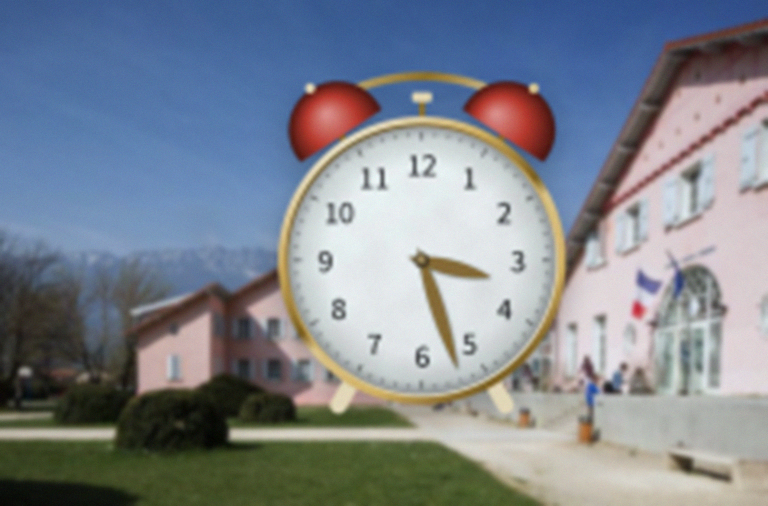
3,27
